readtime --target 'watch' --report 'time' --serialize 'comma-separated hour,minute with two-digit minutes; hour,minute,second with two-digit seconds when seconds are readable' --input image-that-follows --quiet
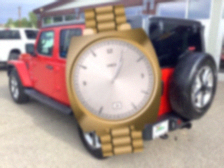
1,04
